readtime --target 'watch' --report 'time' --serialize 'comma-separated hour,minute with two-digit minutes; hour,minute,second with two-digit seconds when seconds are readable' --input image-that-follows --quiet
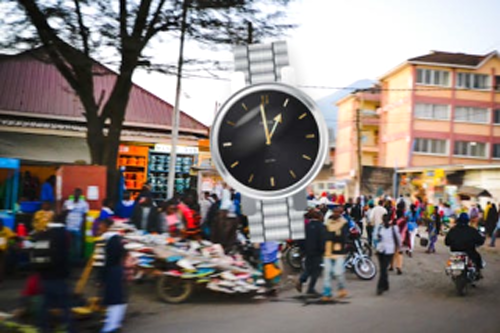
12,59
